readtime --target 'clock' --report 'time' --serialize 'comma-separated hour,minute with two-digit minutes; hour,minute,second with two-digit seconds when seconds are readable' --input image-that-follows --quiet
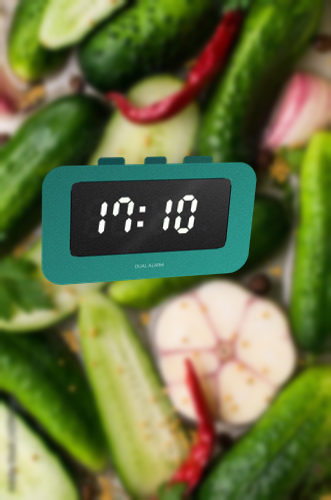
17,10
